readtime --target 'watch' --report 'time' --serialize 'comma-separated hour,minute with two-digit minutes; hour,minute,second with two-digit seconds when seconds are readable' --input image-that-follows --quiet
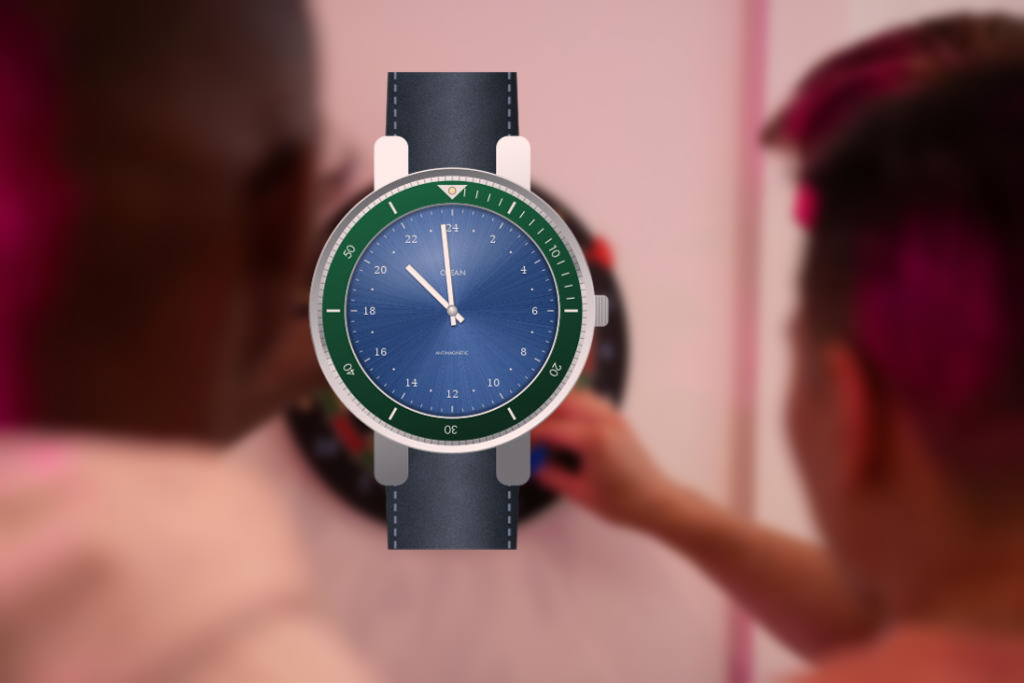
20,59
